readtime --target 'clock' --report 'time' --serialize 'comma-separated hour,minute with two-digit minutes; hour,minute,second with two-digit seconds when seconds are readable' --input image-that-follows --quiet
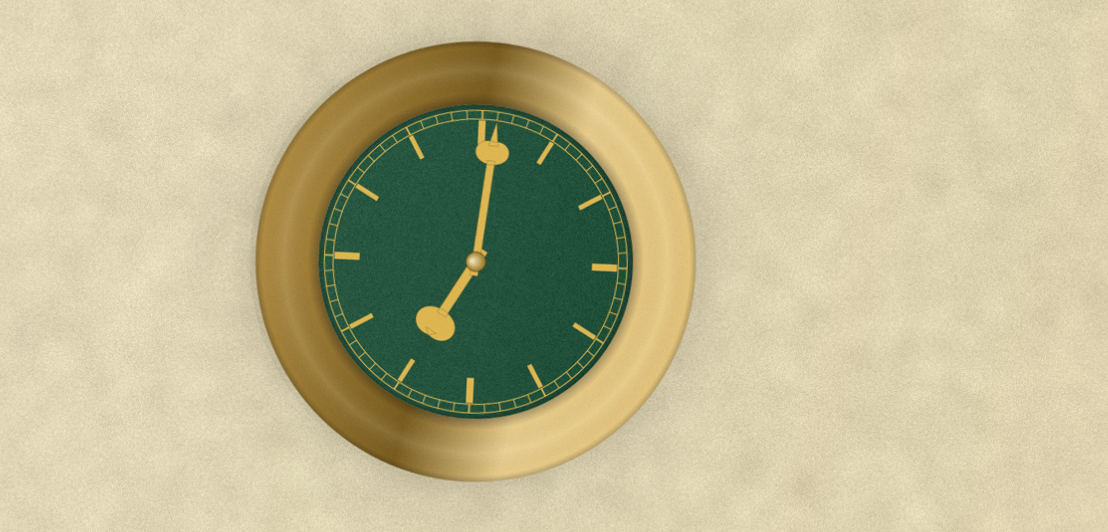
7,01
